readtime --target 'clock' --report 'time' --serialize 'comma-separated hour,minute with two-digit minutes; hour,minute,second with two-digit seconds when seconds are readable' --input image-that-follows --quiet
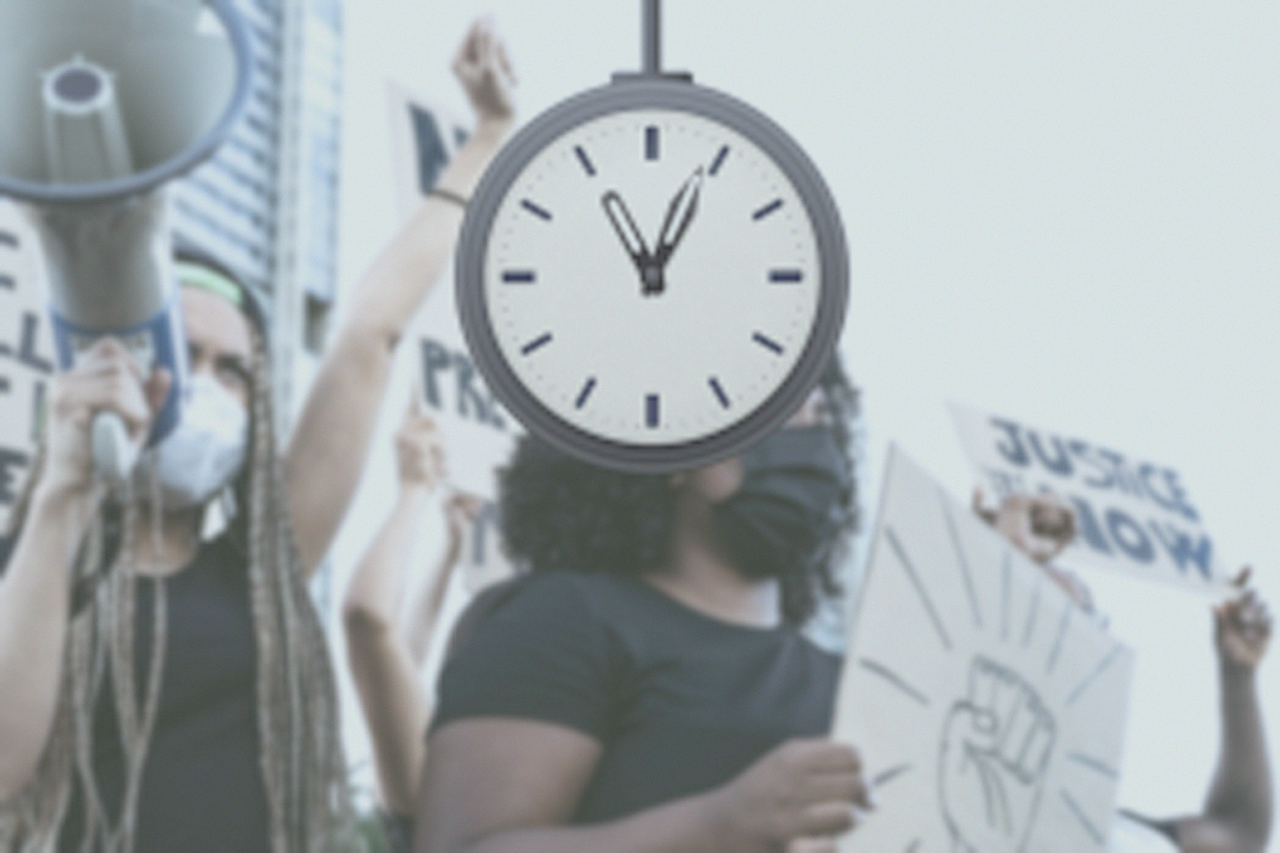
11,04
